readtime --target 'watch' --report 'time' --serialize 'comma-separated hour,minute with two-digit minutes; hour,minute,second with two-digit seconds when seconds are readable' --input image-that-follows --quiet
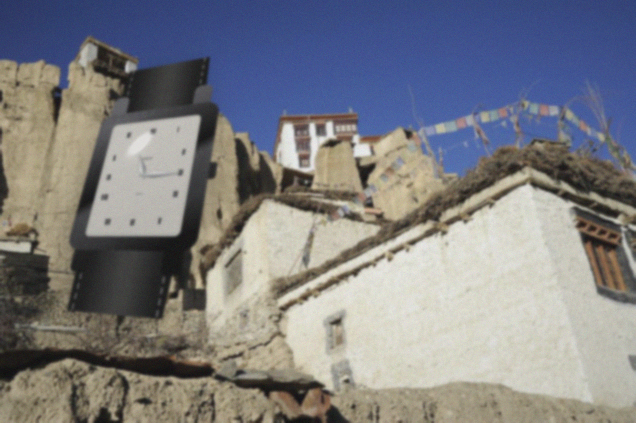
11,15
